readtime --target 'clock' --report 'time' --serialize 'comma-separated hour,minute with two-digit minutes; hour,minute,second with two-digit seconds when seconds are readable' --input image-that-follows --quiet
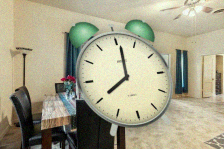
8,01
